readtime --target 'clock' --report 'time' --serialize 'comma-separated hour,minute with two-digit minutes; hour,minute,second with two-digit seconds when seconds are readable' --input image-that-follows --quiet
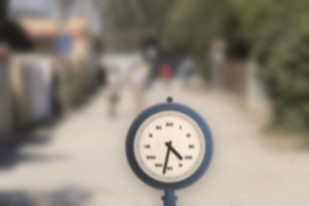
4,32
